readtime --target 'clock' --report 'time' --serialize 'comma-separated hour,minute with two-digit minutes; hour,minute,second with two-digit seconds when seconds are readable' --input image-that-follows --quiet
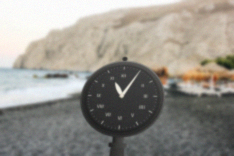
11,05
